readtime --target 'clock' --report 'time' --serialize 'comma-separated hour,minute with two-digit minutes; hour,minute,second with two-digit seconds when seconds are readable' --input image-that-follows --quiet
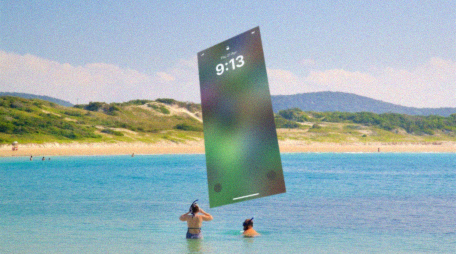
9,13
